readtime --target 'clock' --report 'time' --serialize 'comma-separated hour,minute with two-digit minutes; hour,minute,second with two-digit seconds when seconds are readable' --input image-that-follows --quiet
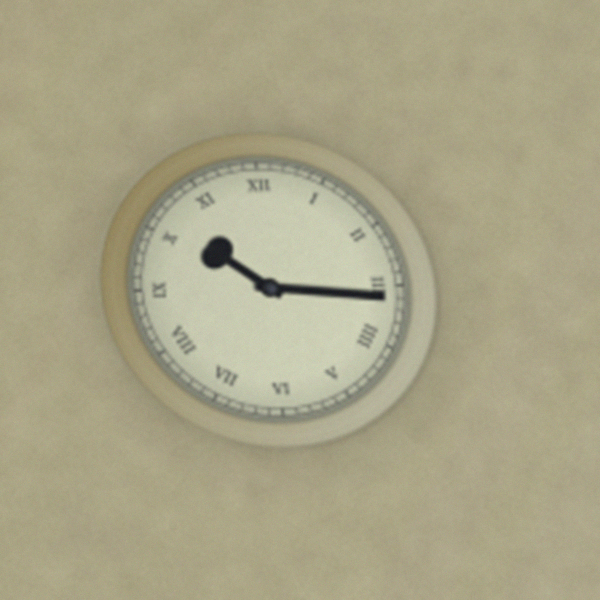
10,16
